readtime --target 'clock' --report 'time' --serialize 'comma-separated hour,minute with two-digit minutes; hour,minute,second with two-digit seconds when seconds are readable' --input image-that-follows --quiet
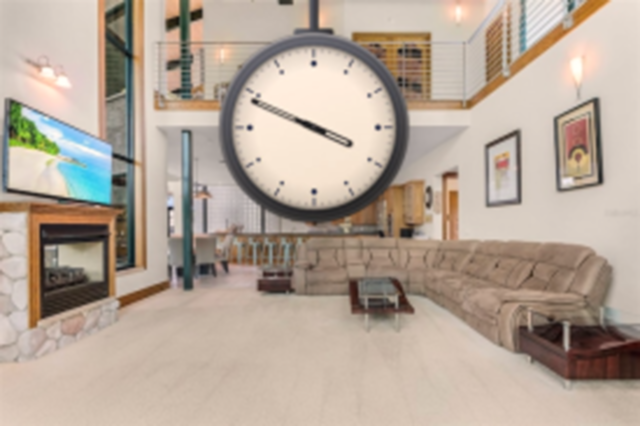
3,49
